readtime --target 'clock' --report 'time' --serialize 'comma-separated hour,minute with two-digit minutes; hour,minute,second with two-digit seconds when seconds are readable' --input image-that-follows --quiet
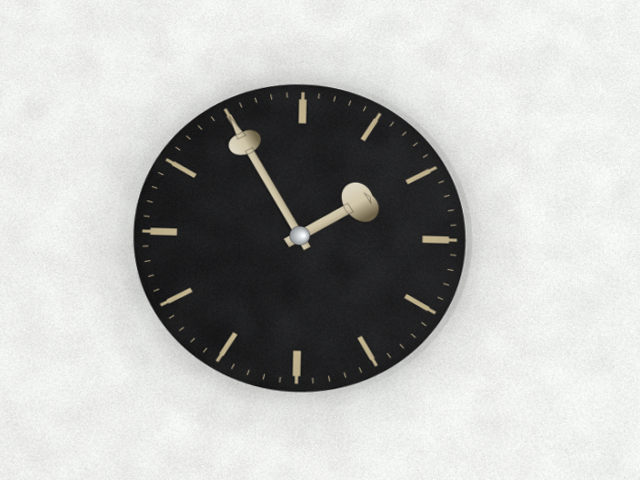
1,55
